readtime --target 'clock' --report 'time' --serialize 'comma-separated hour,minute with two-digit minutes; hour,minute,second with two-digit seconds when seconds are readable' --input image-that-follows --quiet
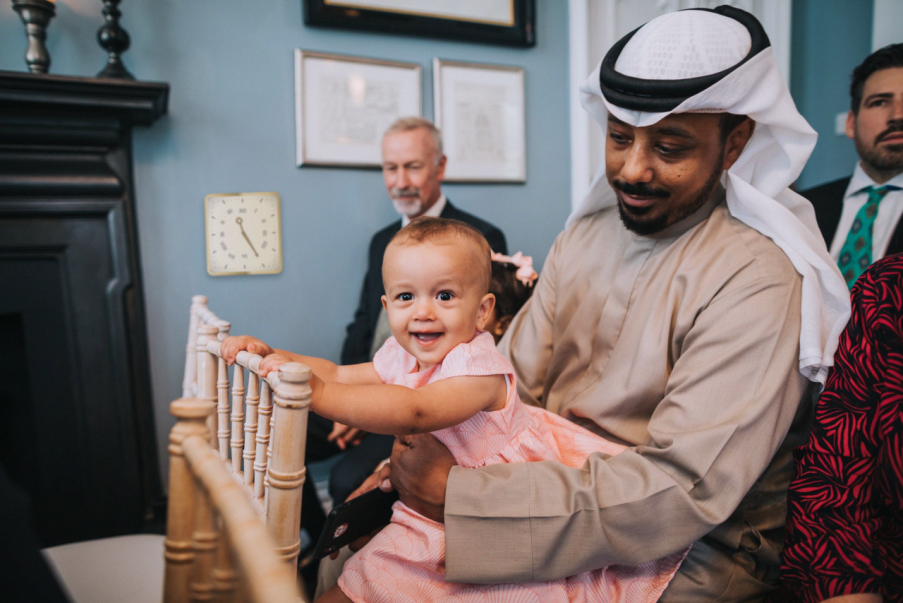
11,25
